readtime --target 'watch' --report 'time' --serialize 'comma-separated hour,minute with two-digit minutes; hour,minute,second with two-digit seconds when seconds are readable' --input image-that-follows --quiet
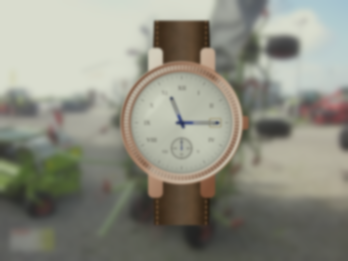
11,15
